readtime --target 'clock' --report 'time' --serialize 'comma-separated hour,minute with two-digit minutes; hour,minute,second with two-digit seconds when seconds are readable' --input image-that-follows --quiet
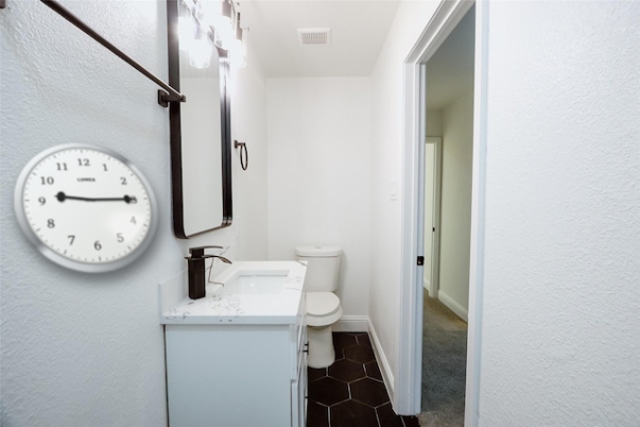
9,15
